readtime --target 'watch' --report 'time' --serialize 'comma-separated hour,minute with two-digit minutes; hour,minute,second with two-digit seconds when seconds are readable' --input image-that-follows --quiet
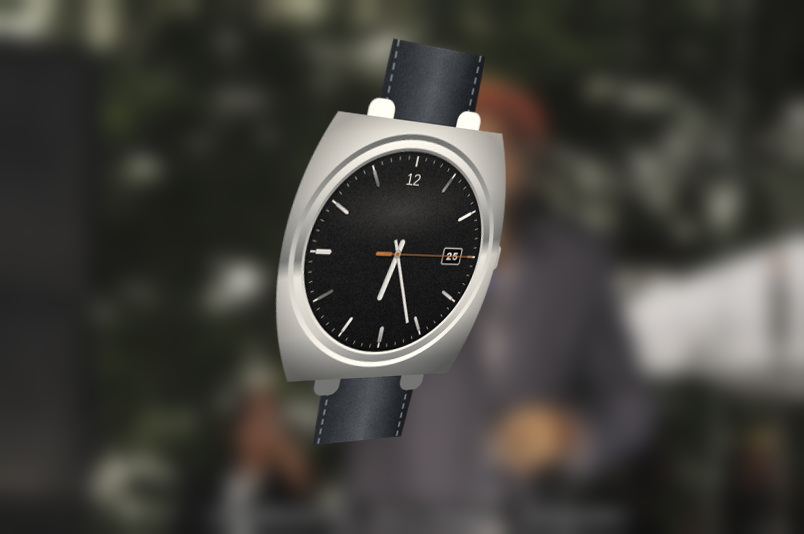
6,26,15
